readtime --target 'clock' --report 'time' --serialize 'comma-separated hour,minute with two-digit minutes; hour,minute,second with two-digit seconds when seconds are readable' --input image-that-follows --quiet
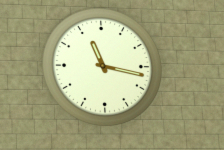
11,17
